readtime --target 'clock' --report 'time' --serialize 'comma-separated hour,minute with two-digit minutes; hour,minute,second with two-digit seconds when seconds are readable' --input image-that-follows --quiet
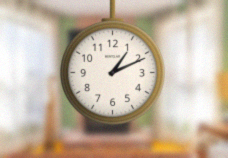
1,11
